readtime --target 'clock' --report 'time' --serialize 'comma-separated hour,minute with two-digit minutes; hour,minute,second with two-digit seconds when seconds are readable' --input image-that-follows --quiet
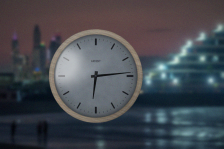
6,14
